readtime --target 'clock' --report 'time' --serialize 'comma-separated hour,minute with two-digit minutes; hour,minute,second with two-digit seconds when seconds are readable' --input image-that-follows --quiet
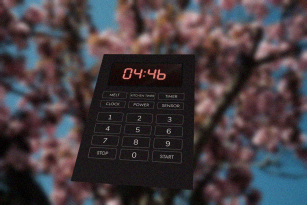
4,46
